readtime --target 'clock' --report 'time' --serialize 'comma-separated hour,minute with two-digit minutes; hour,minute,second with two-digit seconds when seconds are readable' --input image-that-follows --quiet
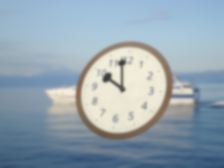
9,58
